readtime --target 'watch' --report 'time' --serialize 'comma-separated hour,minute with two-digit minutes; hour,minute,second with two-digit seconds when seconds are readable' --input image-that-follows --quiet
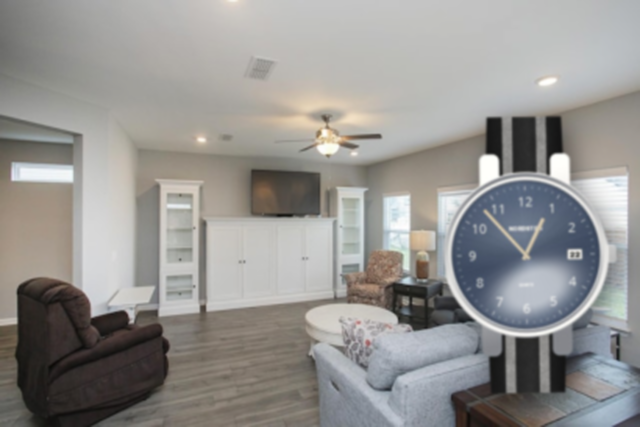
12,53
